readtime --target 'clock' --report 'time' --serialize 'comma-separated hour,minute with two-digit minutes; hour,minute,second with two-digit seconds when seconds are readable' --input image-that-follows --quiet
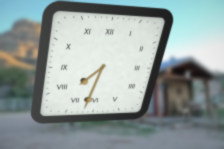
7,32
